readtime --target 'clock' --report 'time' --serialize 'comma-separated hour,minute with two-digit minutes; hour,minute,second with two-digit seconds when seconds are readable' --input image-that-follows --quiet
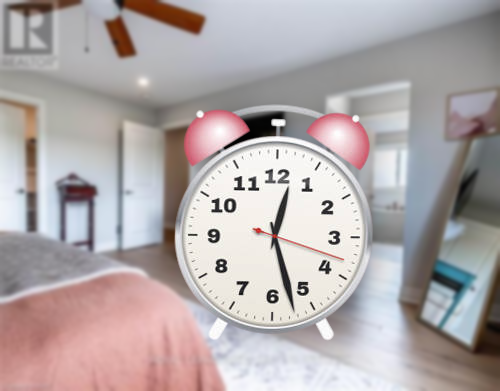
12,27,18
